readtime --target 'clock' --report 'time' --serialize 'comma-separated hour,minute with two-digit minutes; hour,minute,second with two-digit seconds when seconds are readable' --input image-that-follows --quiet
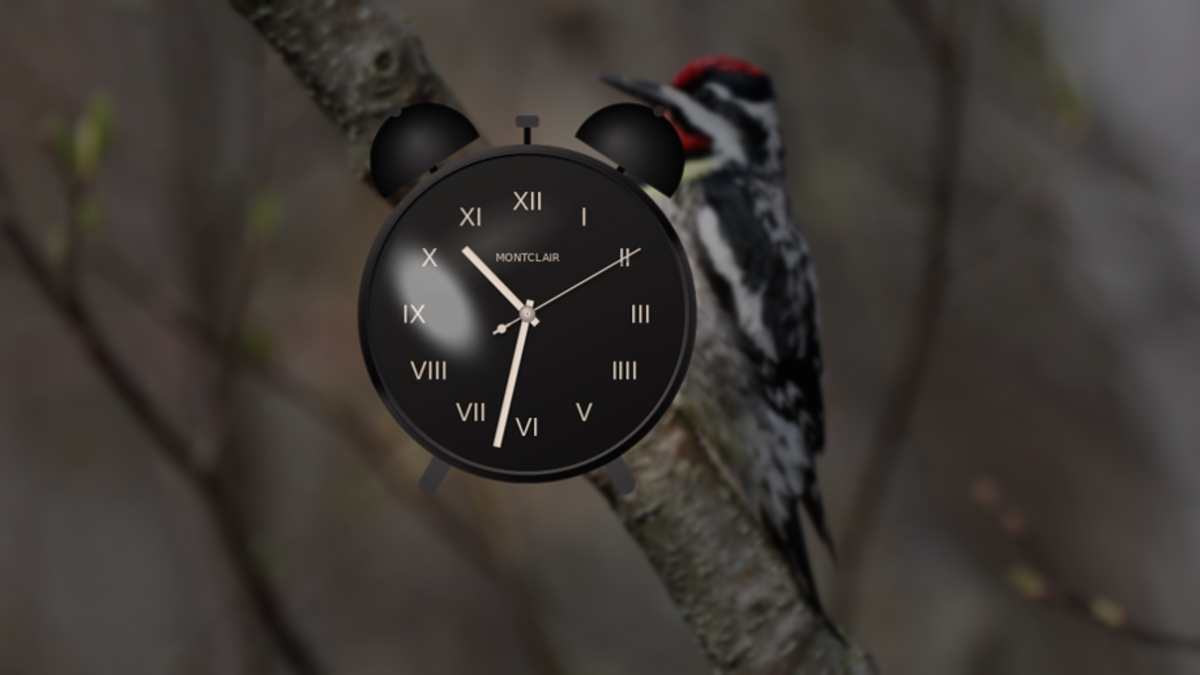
10,32,10
